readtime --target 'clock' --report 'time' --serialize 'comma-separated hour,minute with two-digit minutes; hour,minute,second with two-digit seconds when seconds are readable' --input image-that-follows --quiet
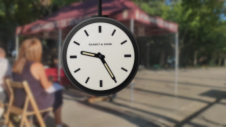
9,25
